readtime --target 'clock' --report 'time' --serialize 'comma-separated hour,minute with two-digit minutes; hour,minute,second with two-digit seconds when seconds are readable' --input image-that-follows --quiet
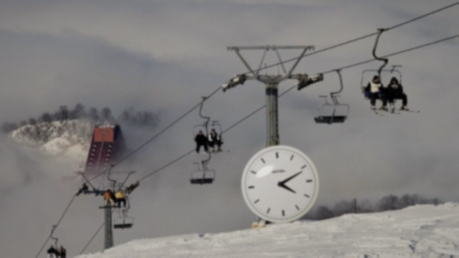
4,11
